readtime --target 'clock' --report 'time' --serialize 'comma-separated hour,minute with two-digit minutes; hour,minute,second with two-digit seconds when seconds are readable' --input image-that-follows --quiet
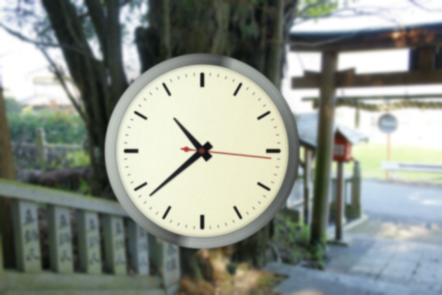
10,38,16
